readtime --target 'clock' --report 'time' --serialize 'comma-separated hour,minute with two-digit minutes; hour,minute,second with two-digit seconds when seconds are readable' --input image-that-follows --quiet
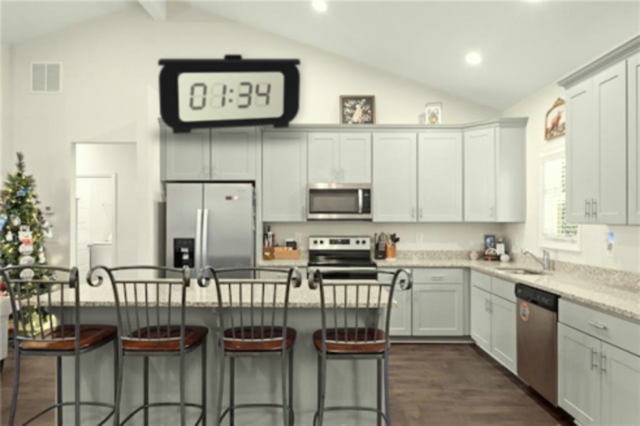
1,34
